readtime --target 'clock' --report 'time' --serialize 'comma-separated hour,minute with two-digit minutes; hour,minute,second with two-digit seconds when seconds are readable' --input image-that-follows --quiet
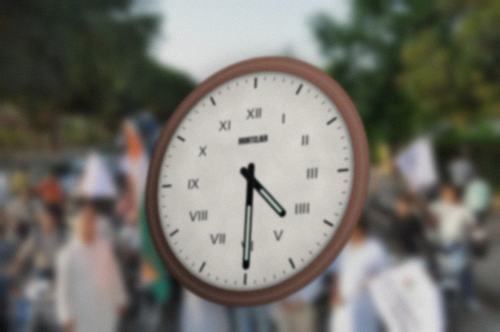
4,30
